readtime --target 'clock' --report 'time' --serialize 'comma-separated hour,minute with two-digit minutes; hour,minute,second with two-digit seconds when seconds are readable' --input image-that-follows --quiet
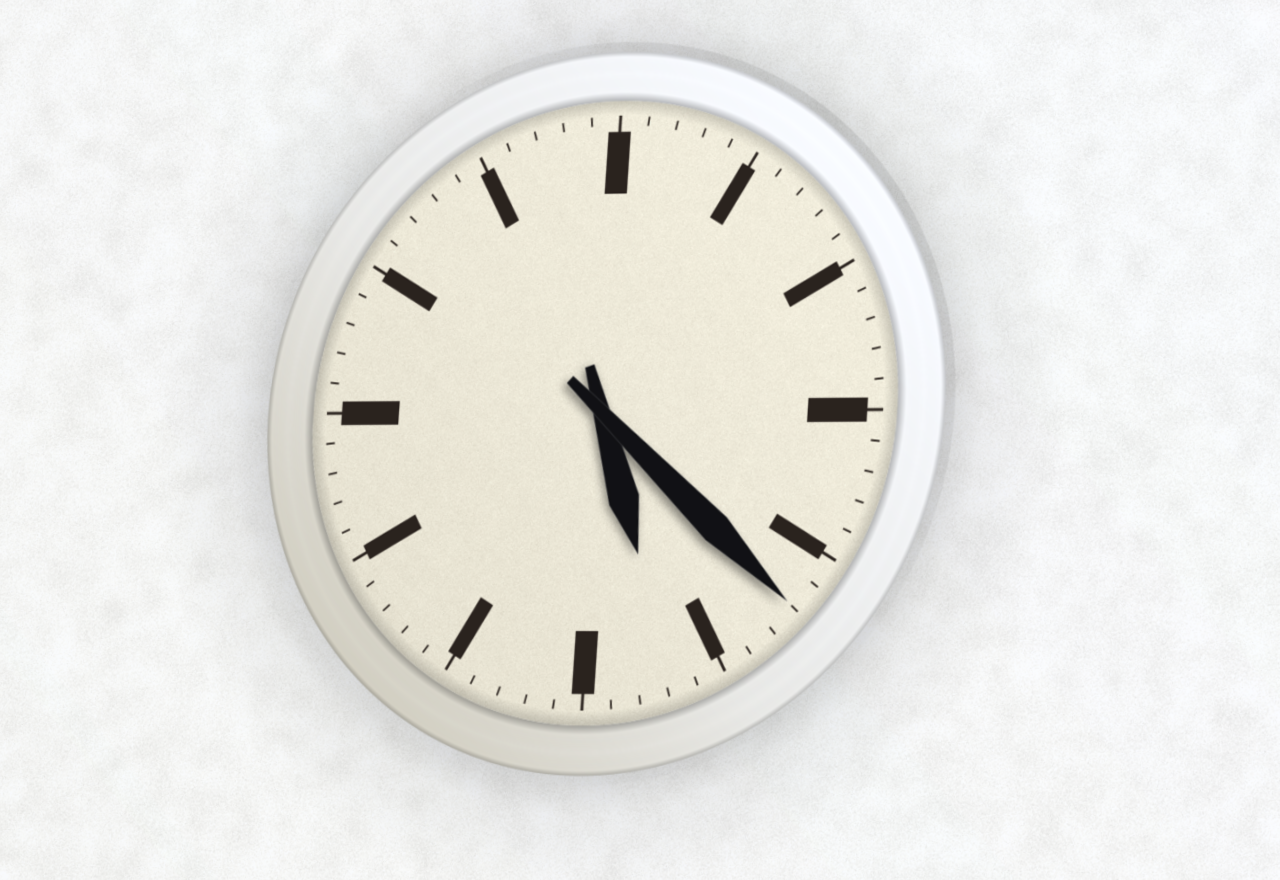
5,22
